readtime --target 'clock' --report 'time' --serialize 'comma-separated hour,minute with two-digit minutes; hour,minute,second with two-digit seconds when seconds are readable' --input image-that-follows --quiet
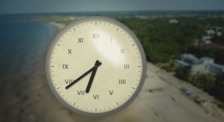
6,39
